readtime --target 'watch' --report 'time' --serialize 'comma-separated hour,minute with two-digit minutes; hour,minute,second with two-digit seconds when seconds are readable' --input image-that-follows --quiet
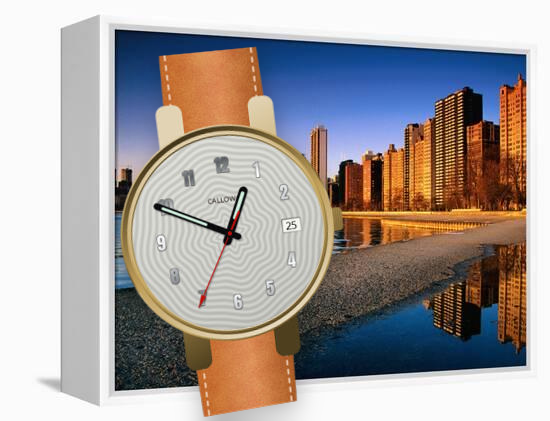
12,49,35
